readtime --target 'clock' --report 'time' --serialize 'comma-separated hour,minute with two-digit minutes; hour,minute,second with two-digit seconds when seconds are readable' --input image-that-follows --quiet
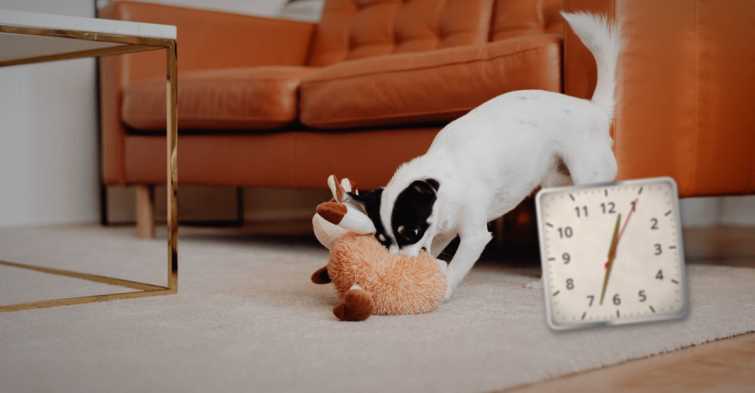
12,33,05
